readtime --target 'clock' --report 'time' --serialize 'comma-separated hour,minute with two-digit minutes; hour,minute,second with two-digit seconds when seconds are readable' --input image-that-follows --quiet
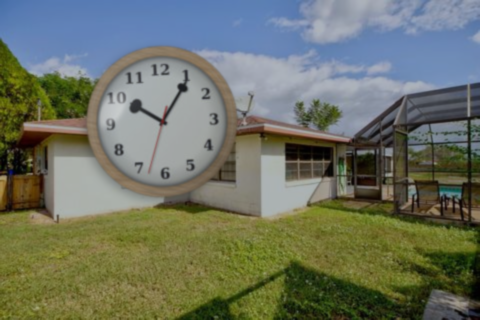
10,05,33
